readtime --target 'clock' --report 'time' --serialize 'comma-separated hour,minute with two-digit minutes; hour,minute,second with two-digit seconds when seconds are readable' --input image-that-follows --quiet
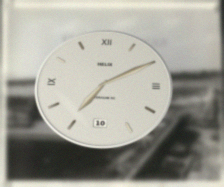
7,10
